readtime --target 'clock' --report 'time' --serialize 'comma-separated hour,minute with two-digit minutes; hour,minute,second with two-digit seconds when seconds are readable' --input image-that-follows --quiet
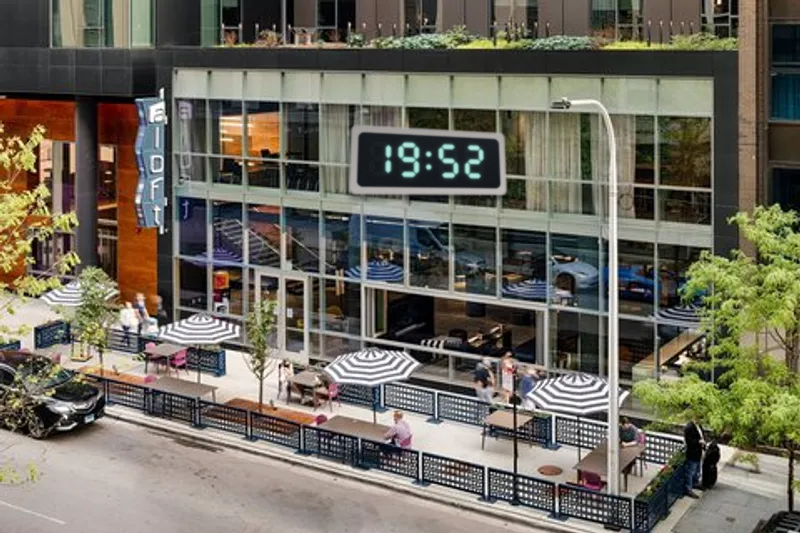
19,52
